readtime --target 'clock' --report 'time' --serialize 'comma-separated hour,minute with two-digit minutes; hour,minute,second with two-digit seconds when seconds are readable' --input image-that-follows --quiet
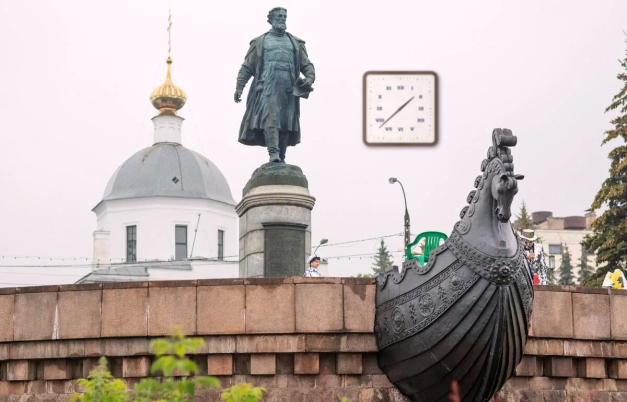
1,38
